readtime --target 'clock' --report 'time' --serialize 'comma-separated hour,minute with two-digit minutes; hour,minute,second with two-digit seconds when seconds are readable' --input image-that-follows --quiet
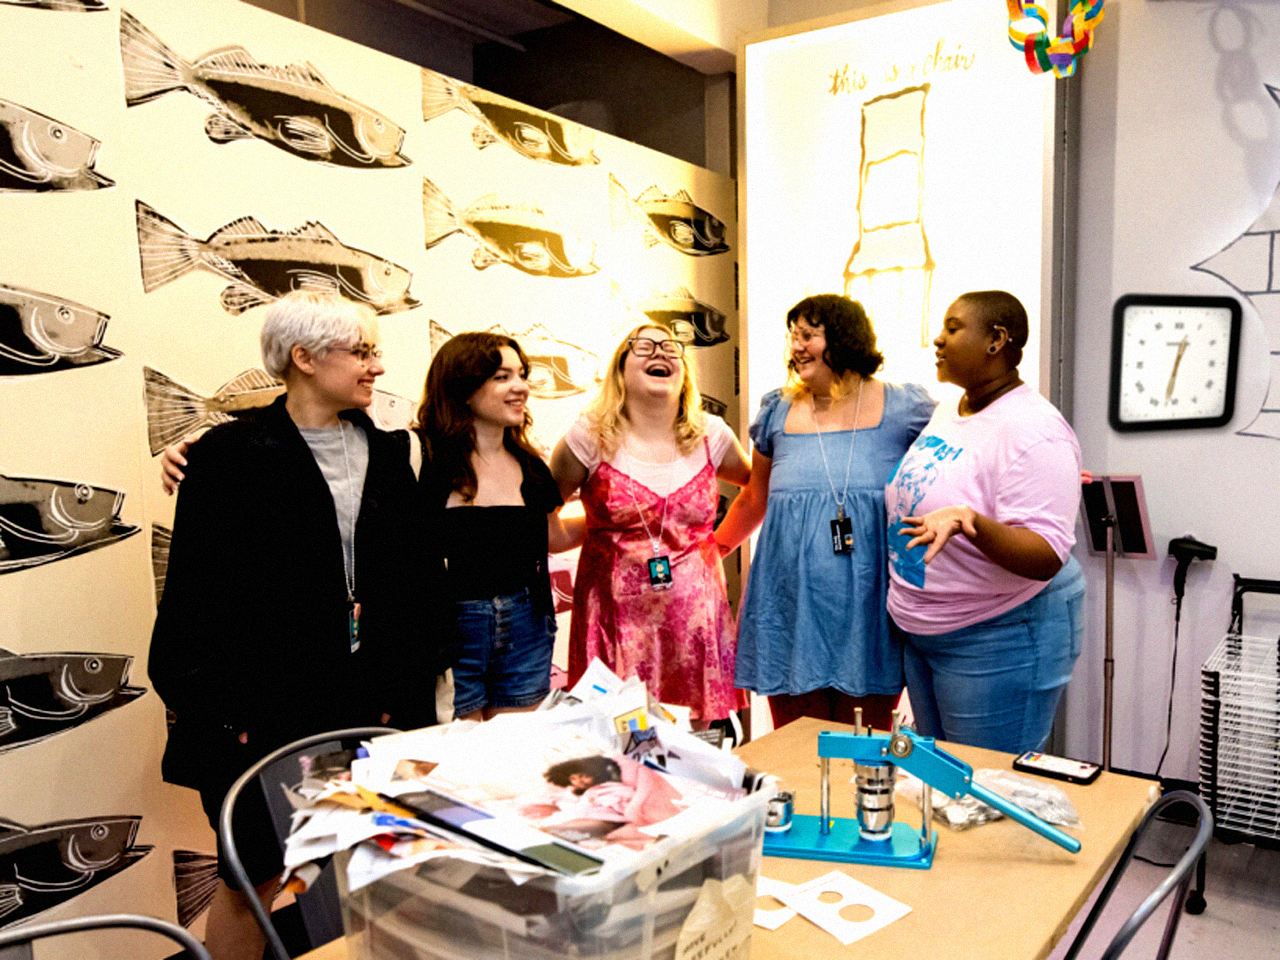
12,32
